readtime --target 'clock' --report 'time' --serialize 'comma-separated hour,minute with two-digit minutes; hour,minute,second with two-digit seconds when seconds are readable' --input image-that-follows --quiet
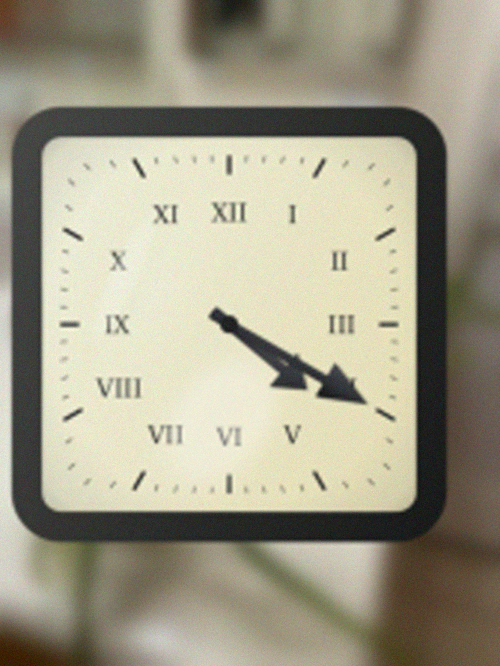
4,20
